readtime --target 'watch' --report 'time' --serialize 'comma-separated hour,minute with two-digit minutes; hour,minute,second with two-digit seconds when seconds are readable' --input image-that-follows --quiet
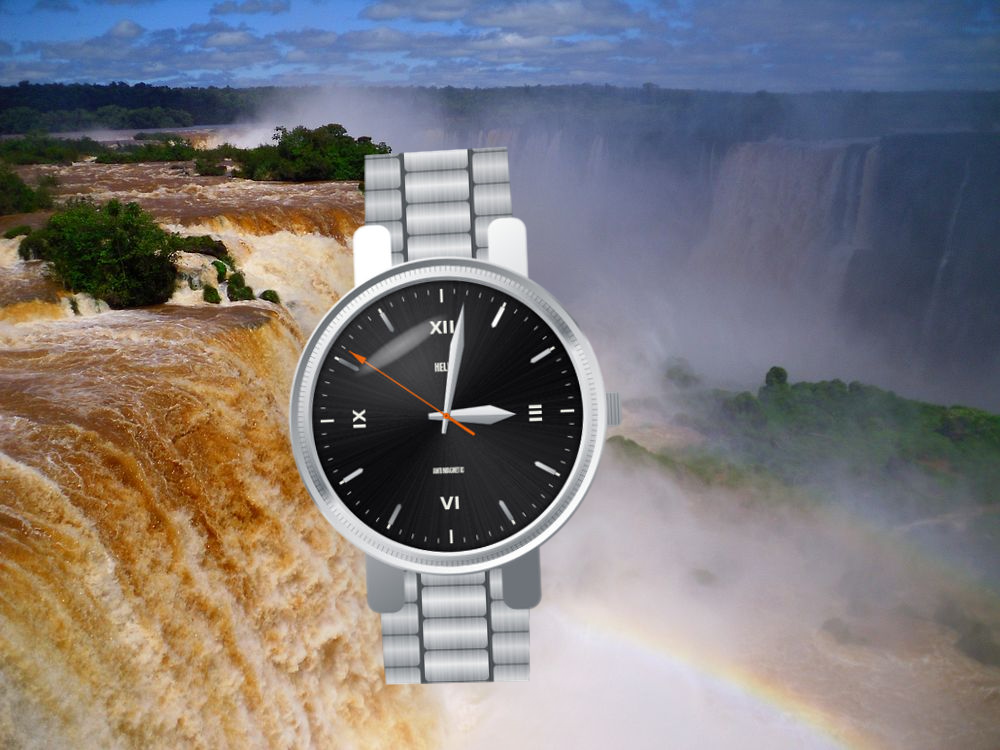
3,01,51
